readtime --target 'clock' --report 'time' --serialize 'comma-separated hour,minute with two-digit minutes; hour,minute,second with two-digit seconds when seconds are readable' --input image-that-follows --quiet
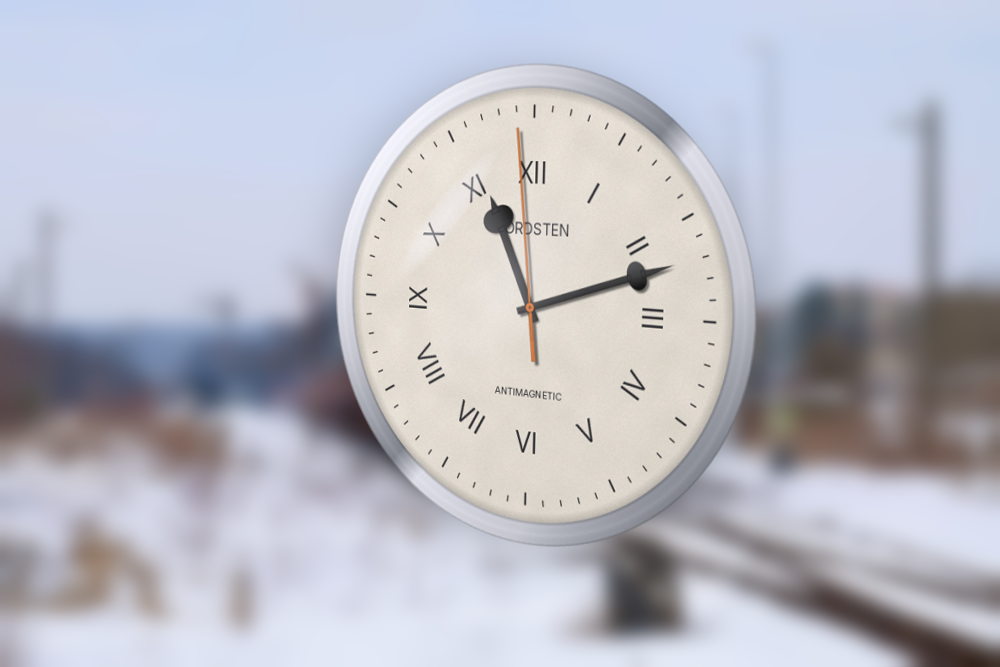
11,11,59
